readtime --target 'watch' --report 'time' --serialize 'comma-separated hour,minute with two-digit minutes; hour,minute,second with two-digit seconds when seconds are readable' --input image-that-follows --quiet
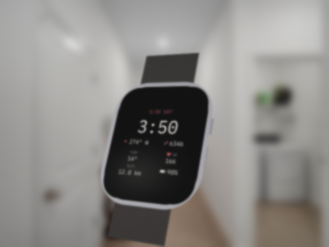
3,50
